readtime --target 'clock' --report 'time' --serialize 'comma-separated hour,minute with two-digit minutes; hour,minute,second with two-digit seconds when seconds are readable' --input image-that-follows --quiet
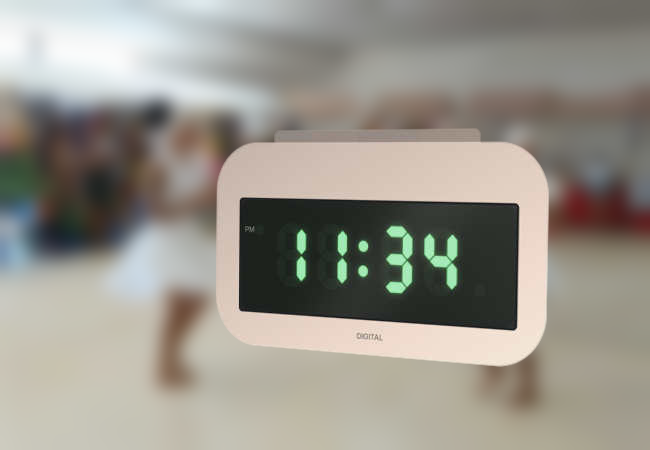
11,34
